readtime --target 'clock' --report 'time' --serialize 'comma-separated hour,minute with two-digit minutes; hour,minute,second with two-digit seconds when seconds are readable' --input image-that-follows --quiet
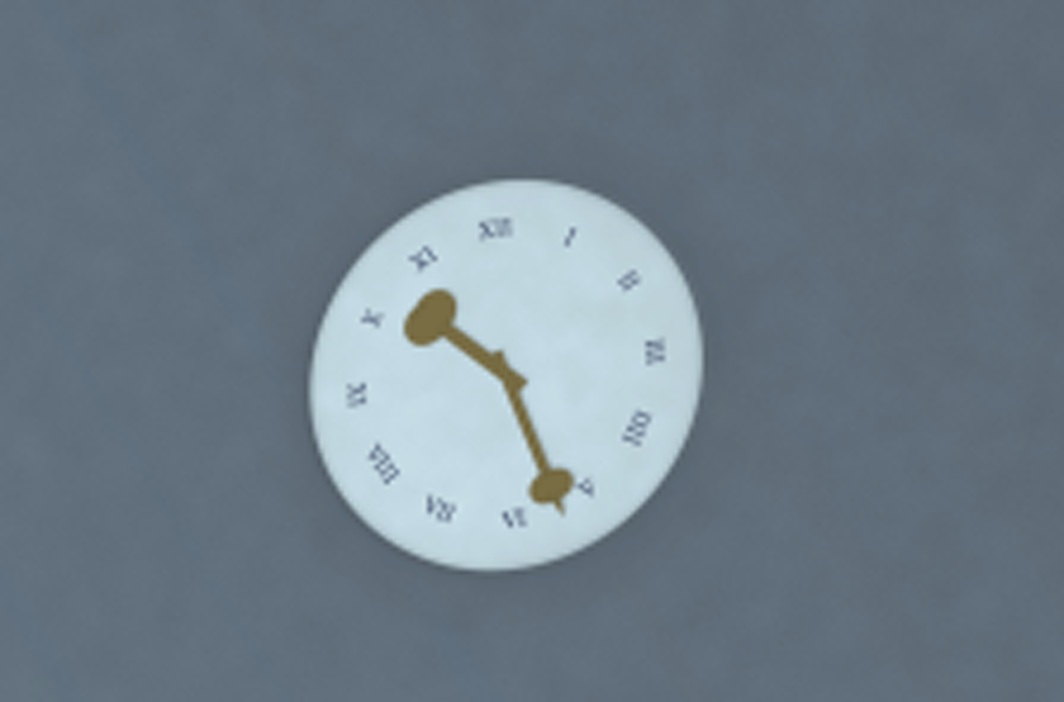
10,27
